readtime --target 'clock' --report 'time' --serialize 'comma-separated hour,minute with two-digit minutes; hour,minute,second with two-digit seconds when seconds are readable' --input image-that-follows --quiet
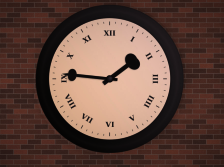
1,46
